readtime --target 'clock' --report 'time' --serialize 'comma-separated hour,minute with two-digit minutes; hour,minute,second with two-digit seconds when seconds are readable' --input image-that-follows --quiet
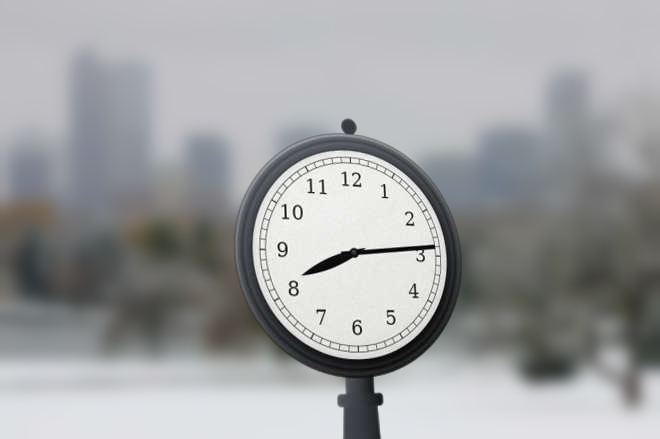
8,14
